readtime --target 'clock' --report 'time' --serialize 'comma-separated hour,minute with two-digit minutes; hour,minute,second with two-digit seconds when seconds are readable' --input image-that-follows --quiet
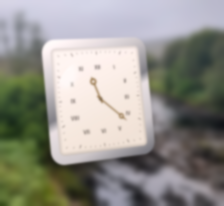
11,22
